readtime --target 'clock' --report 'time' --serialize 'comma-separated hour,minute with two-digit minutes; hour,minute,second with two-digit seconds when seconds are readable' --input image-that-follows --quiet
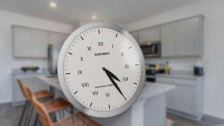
4,25
